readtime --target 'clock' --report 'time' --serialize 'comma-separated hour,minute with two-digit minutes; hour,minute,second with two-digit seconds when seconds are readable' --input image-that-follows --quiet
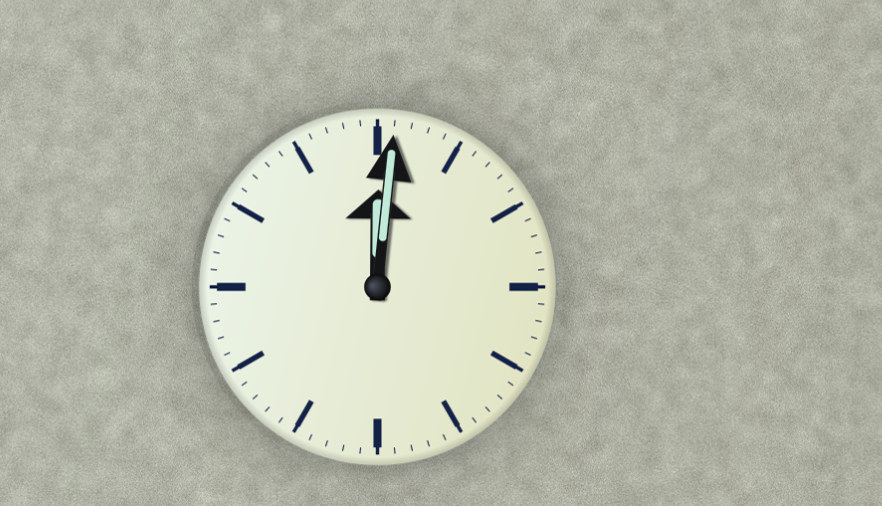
12,01
